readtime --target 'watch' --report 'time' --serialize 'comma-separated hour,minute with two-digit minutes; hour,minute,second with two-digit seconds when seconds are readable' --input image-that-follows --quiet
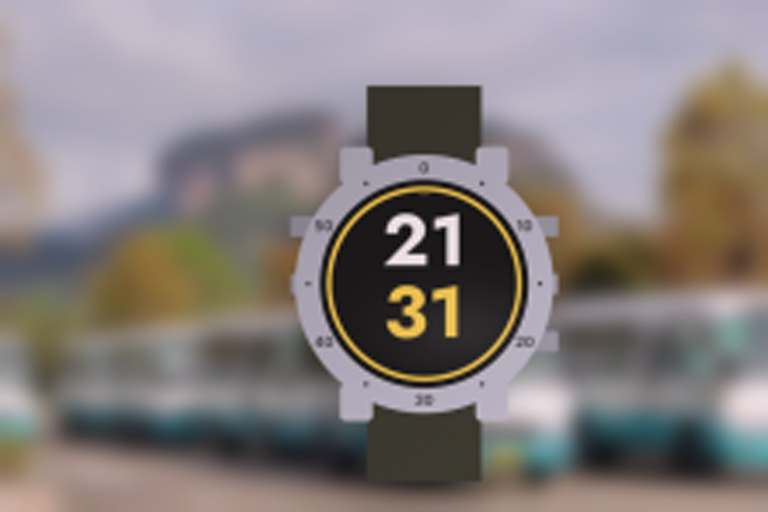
21,31
